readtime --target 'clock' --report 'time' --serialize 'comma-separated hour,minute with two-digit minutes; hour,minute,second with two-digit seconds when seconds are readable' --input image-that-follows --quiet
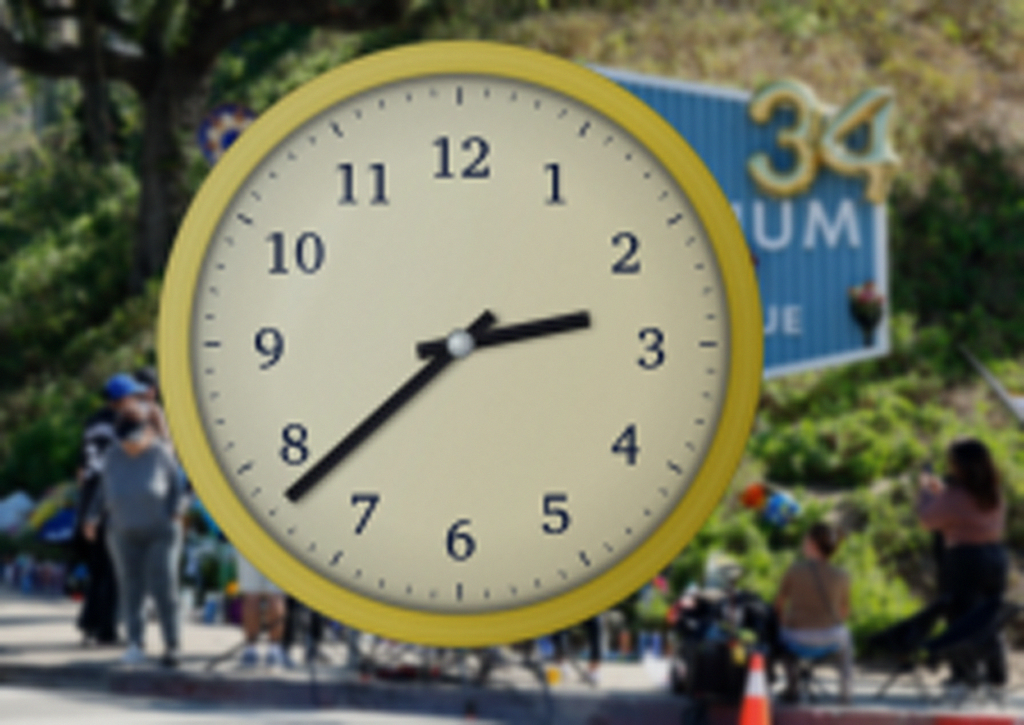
2,38
